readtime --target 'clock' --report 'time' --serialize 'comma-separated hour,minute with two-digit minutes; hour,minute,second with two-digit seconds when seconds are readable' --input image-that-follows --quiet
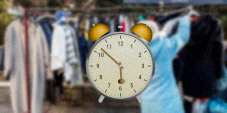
5,52
